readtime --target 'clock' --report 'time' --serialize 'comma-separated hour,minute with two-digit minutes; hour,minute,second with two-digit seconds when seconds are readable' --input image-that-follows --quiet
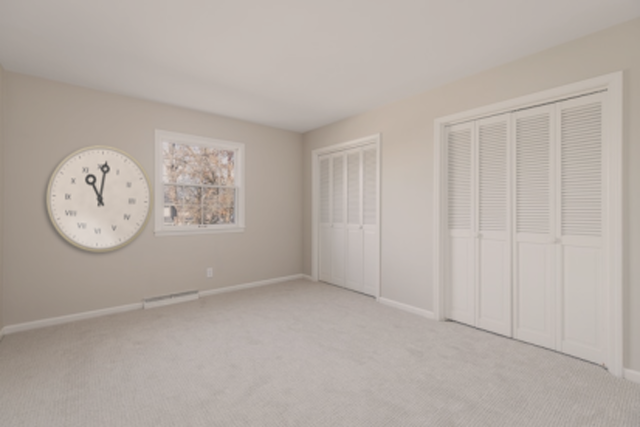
11,01
